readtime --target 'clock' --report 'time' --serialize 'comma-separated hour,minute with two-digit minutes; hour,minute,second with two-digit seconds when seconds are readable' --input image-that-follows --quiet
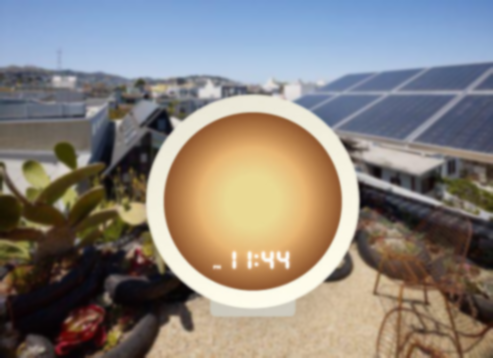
11,44
